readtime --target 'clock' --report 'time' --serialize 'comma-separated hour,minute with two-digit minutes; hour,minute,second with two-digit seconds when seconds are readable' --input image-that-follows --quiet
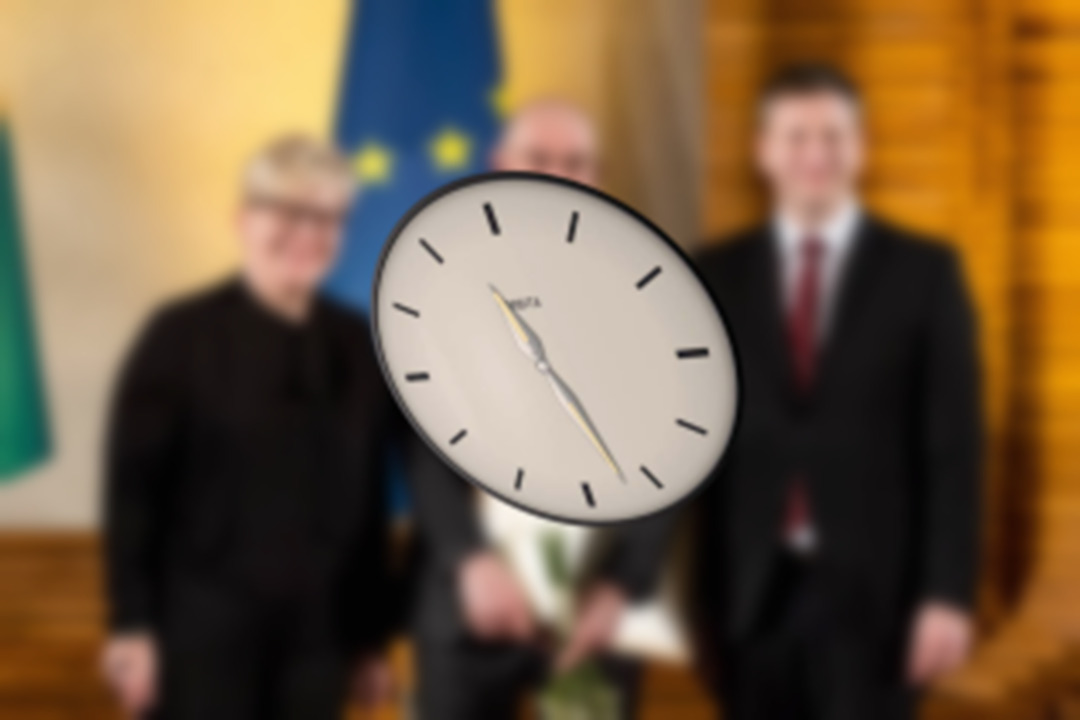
11,27
